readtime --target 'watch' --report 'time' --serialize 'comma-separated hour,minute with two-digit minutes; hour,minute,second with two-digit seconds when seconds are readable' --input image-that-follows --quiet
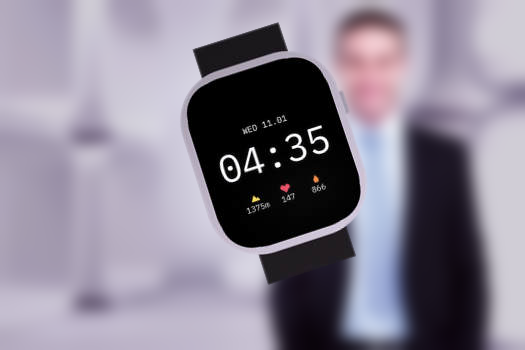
4,35
